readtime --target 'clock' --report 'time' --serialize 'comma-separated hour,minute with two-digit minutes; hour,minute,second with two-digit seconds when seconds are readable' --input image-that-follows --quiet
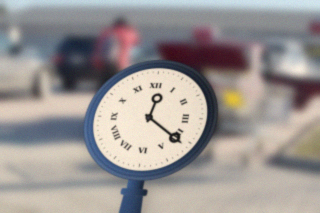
12,21
